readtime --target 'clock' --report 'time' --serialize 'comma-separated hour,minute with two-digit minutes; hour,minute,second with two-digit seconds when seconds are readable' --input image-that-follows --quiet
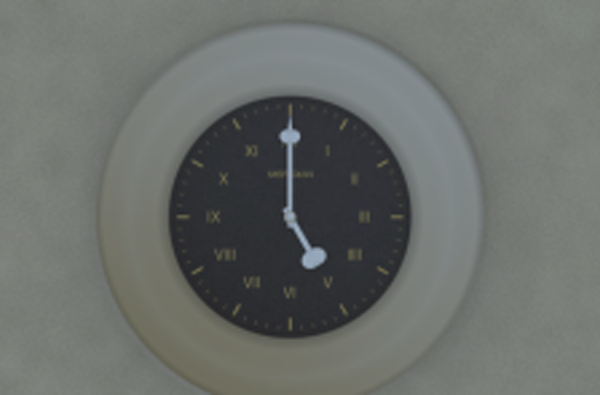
5,00
